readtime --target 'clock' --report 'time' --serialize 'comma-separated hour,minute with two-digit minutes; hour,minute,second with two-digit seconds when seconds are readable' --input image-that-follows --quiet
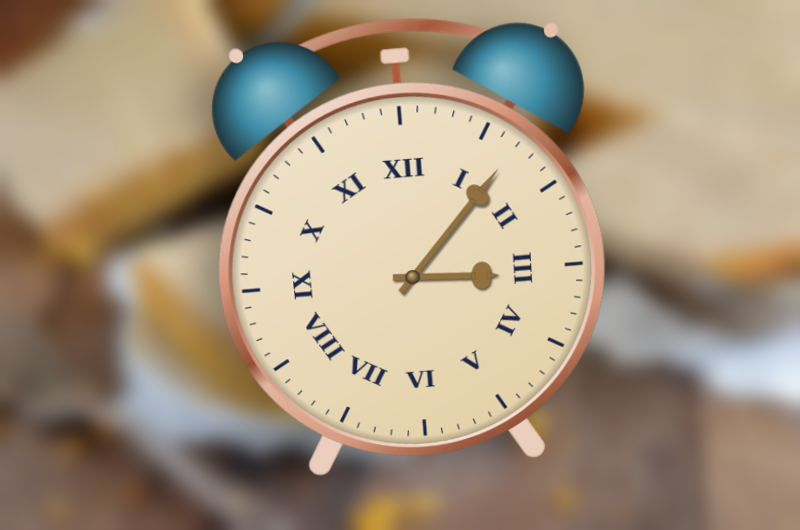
3,07
